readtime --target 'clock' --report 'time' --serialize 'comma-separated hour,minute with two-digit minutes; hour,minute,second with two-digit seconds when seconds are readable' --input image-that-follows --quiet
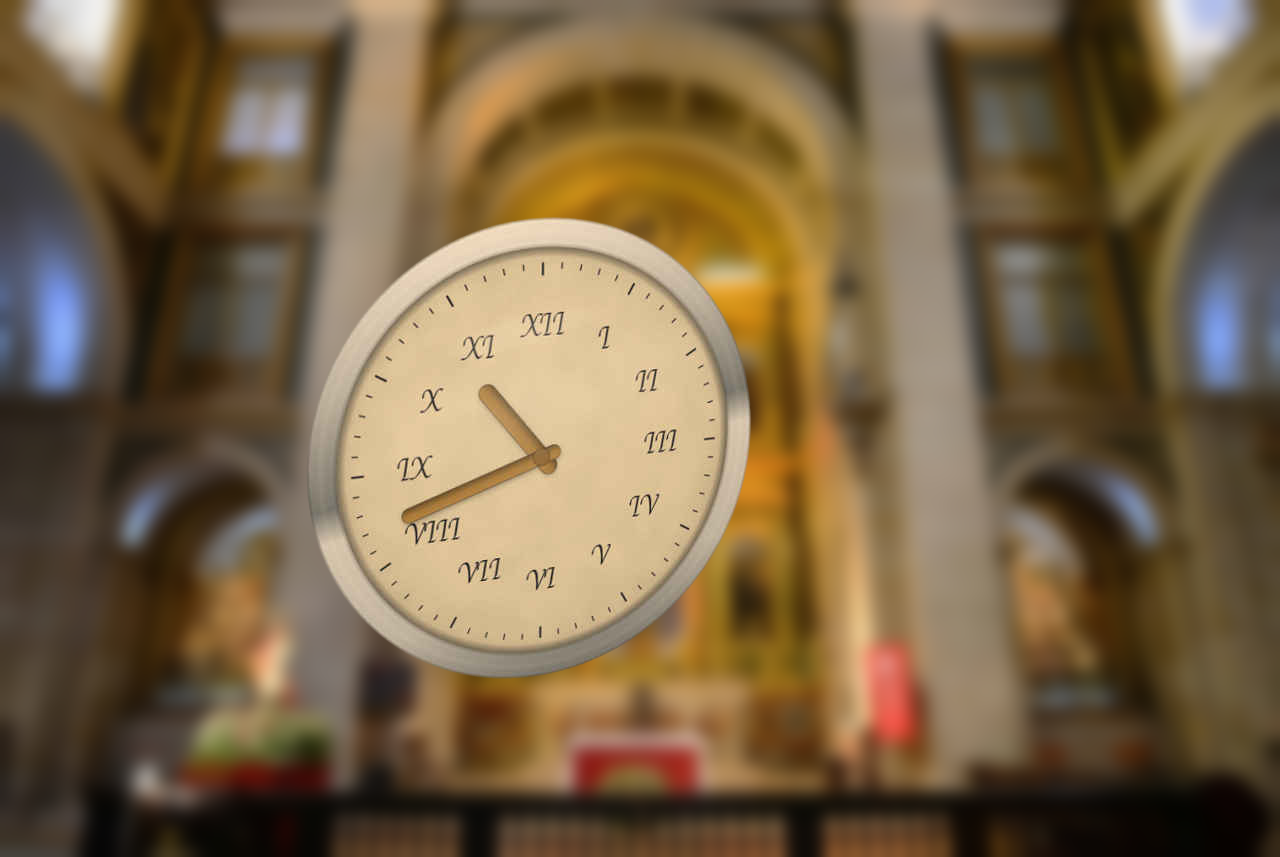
10,42
